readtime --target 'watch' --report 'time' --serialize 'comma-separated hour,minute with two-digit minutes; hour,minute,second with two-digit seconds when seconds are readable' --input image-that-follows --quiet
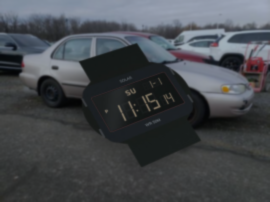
11,15,14
